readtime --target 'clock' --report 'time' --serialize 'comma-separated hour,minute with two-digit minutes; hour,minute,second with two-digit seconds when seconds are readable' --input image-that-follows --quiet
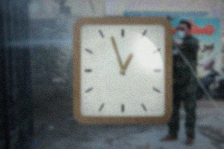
12,57
